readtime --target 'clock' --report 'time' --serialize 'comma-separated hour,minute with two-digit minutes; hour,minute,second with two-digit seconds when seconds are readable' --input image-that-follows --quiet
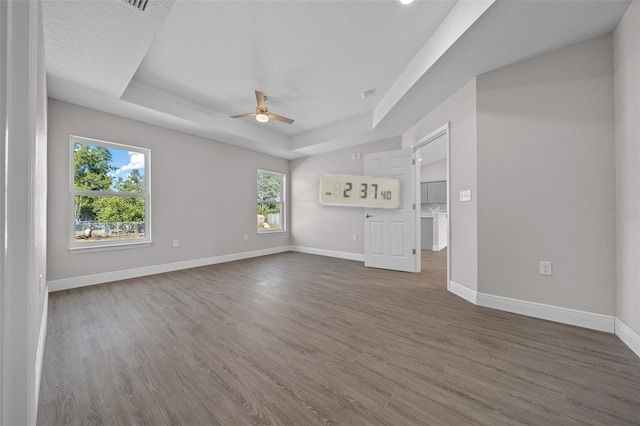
2,37
